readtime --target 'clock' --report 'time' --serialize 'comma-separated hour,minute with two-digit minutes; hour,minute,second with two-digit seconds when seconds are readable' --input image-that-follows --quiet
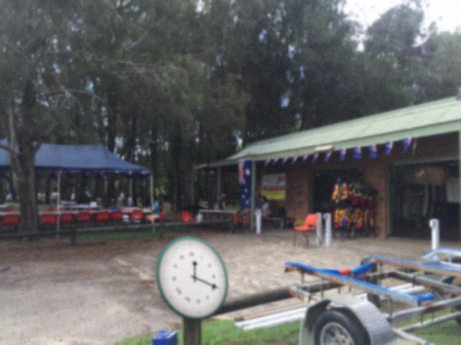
12,19
